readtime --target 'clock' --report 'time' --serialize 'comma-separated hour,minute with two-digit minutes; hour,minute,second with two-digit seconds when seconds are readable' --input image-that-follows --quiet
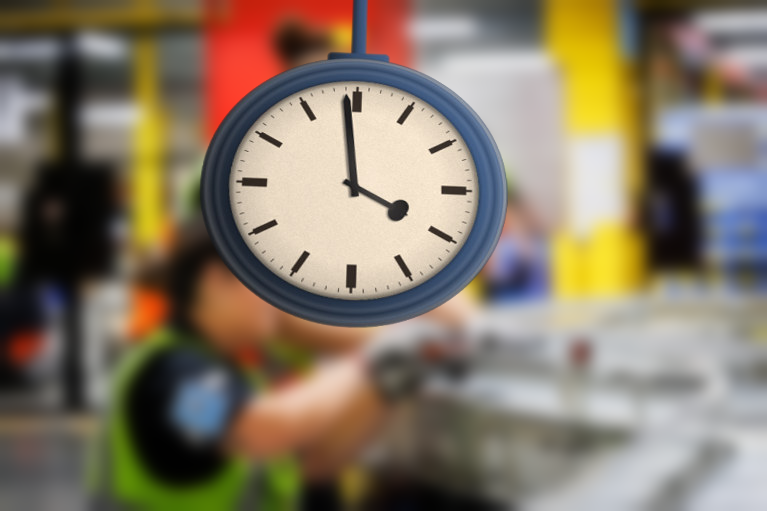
3,59
